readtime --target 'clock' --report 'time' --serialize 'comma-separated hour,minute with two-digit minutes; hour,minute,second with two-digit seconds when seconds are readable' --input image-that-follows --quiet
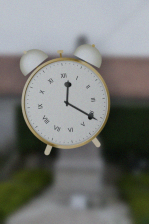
12,21
